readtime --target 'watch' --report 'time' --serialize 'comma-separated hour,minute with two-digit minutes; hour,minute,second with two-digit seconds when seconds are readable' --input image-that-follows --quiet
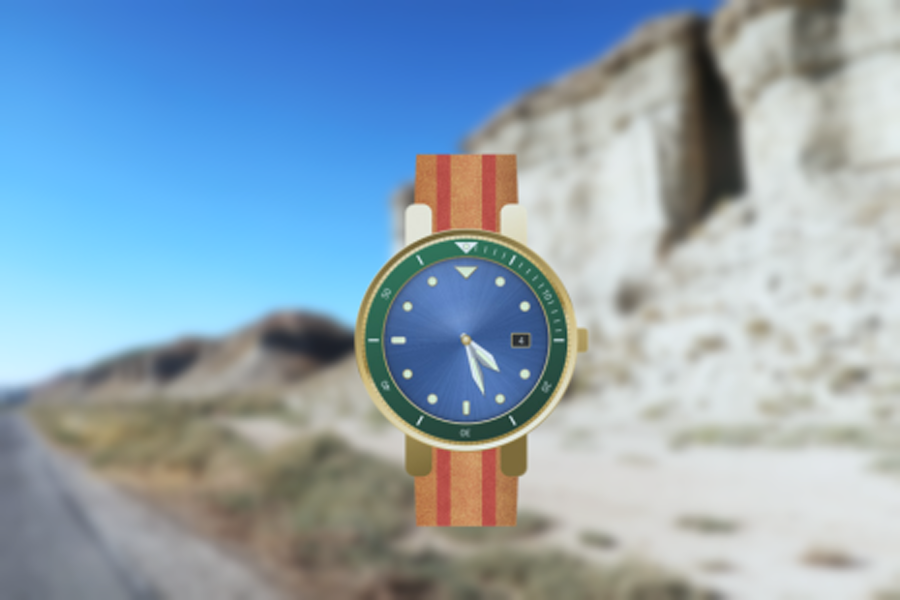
4,27
